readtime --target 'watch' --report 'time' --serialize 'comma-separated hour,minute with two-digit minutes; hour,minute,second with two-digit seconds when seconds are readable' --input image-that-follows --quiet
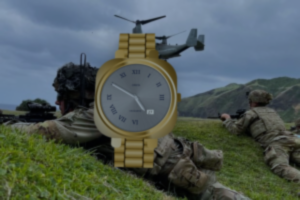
4,50
